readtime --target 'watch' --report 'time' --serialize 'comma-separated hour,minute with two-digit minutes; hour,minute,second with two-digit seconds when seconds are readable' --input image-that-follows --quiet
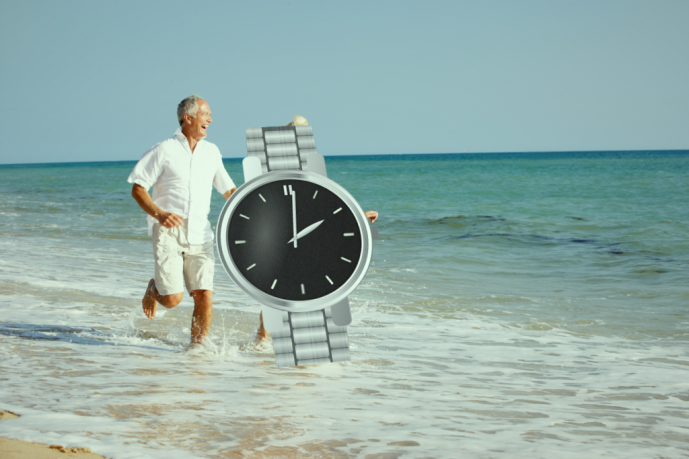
2,01
